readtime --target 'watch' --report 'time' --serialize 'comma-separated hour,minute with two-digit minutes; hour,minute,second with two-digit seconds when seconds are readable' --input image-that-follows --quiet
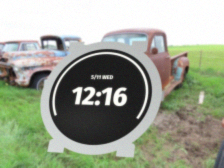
12,16
